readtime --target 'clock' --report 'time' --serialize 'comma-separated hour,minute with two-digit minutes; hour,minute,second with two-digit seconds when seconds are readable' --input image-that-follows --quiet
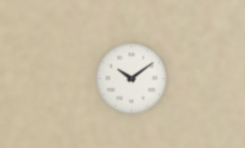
10,09
